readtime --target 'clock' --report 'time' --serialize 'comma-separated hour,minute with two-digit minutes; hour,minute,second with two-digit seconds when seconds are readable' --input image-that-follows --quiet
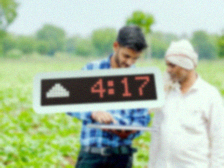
4,17
